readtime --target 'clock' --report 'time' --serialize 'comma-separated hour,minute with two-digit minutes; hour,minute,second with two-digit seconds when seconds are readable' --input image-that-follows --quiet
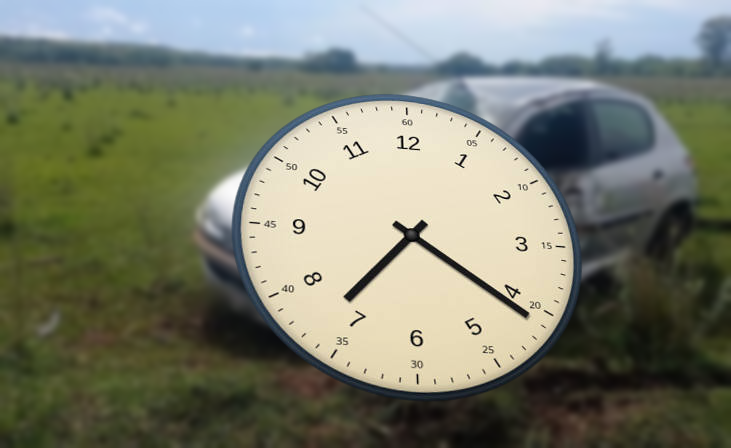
7,21
